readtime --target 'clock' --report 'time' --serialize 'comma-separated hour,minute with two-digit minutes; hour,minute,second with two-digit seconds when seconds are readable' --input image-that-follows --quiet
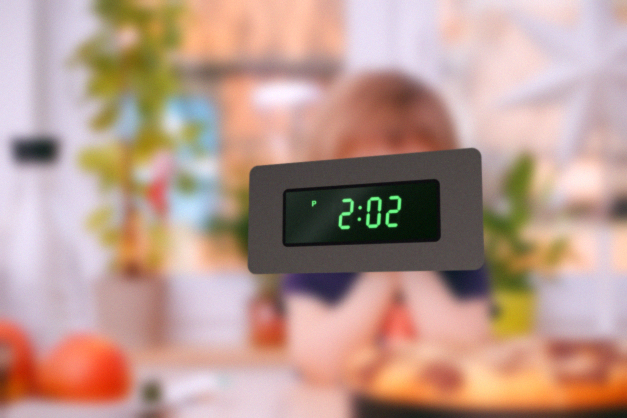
2,02
